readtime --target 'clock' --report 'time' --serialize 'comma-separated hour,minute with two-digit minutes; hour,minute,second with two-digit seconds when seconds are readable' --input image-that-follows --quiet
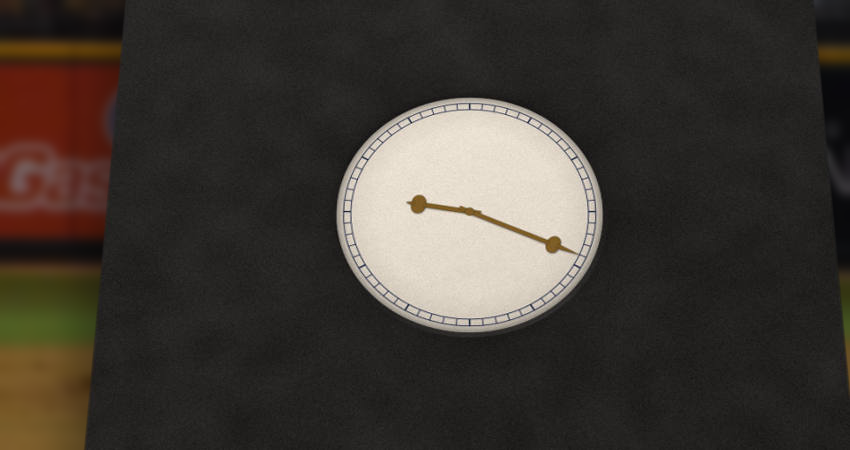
9,19
